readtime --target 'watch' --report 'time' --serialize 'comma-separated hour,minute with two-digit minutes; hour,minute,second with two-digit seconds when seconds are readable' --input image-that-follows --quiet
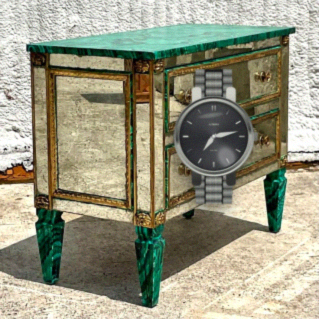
7,13
